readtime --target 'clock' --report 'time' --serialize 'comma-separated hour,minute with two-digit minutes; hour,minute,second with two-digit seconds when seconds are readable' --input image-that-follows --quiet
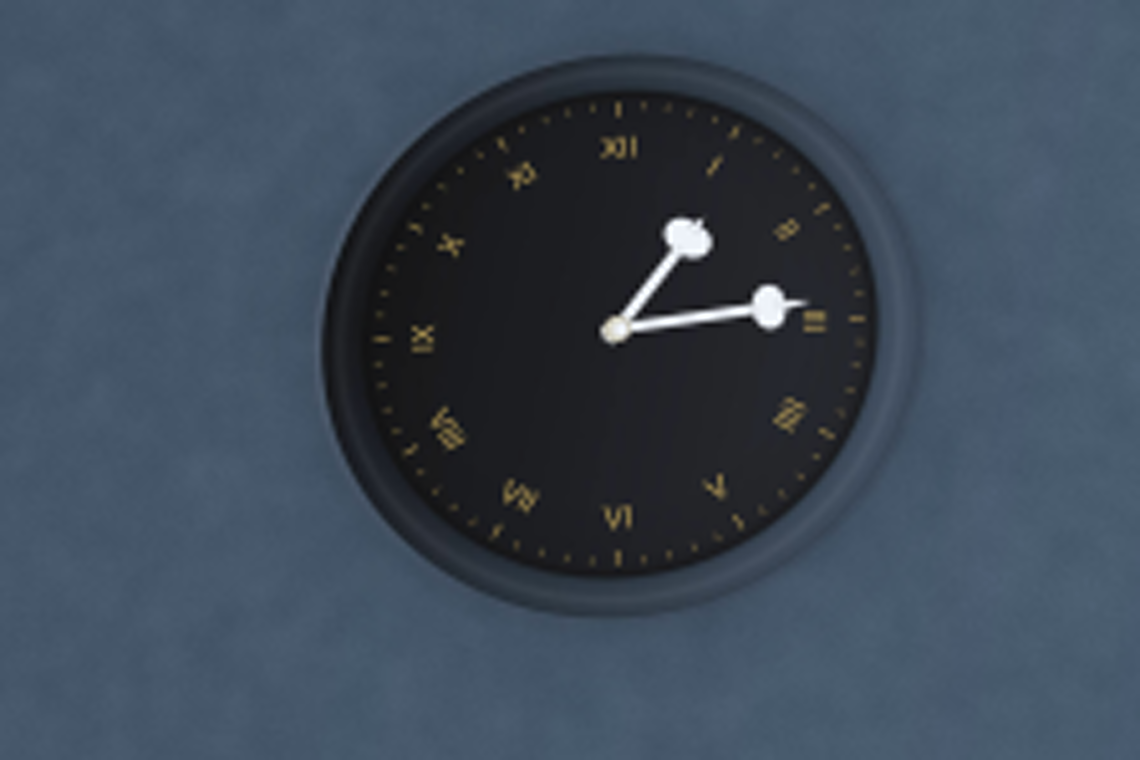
1,14
